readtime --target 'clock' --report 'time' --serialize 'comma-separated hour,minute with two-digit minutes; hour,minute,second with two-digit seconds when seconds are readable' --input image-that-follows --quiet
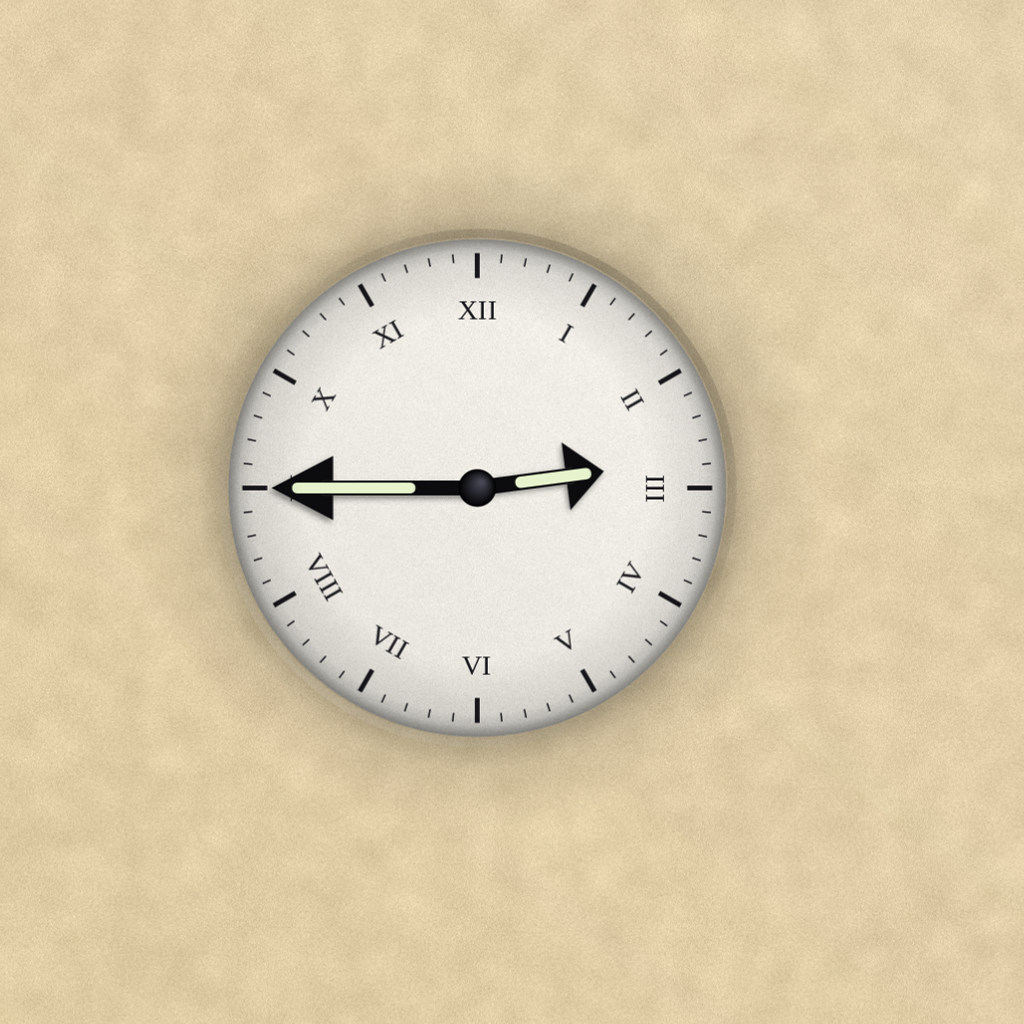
2,45
